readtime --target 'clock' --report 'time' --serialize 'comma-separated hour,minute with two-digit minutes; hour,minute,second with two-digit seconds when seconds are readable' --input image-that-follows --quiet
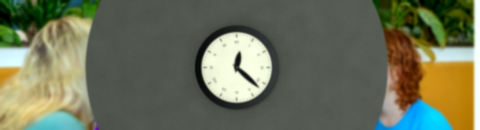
12,22
